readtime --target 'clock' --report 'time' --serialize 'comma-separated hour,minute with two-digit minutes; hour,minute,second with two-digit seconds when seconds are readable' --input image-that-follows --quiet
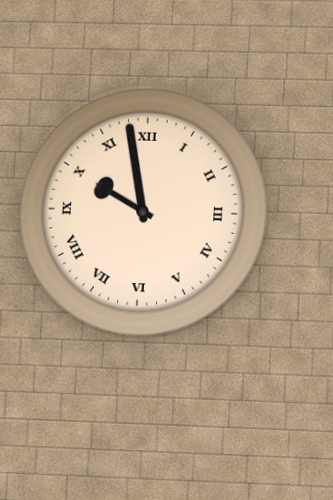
9,58
